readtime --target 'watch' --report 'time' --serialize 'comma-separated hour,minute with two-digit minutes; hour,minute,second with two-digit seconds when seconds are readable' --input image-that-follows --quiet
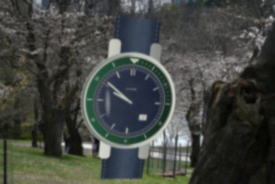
9,51
